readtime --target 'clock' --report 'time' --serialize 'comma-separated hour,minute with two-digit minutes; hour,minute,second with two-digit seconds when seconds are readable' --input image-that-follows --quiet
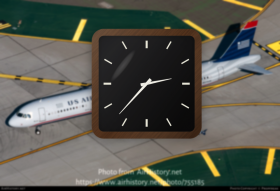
2,37
